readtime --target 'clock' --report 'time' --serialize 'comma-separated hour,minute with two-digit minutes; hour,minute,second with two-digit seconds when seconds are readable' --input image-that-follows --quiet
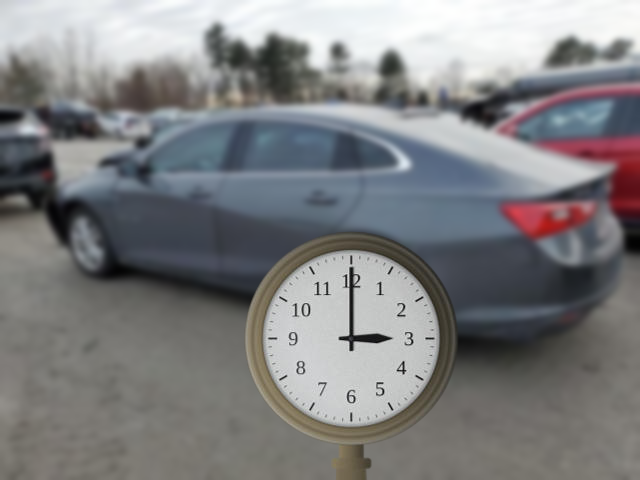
3,00
